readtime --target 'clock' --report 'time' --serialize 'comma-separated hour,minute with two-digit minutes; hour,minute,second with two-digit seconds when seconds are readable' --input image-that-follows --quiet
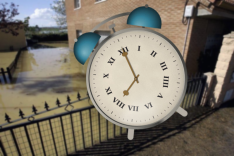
8,00
